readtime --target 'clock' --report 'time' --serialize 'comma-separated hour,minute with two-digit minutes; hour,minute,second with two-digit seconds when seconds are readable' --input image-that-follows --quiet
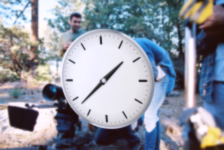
1,38
